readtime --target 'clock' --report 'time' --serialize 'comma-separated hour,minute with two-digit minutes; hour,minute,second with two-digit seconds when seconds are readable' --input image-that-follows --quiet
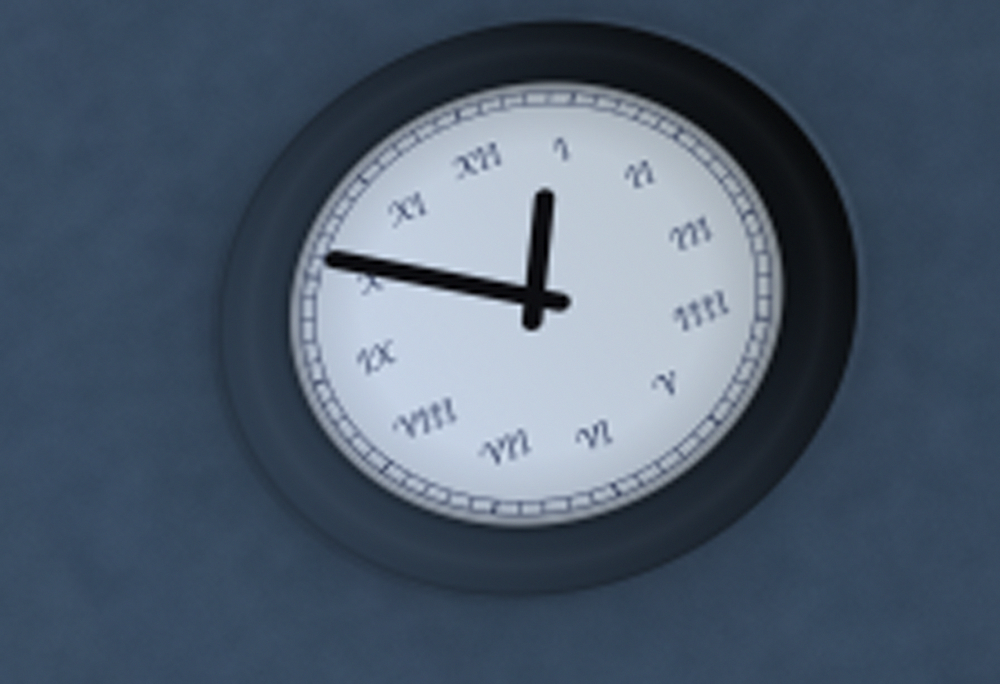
12,51
